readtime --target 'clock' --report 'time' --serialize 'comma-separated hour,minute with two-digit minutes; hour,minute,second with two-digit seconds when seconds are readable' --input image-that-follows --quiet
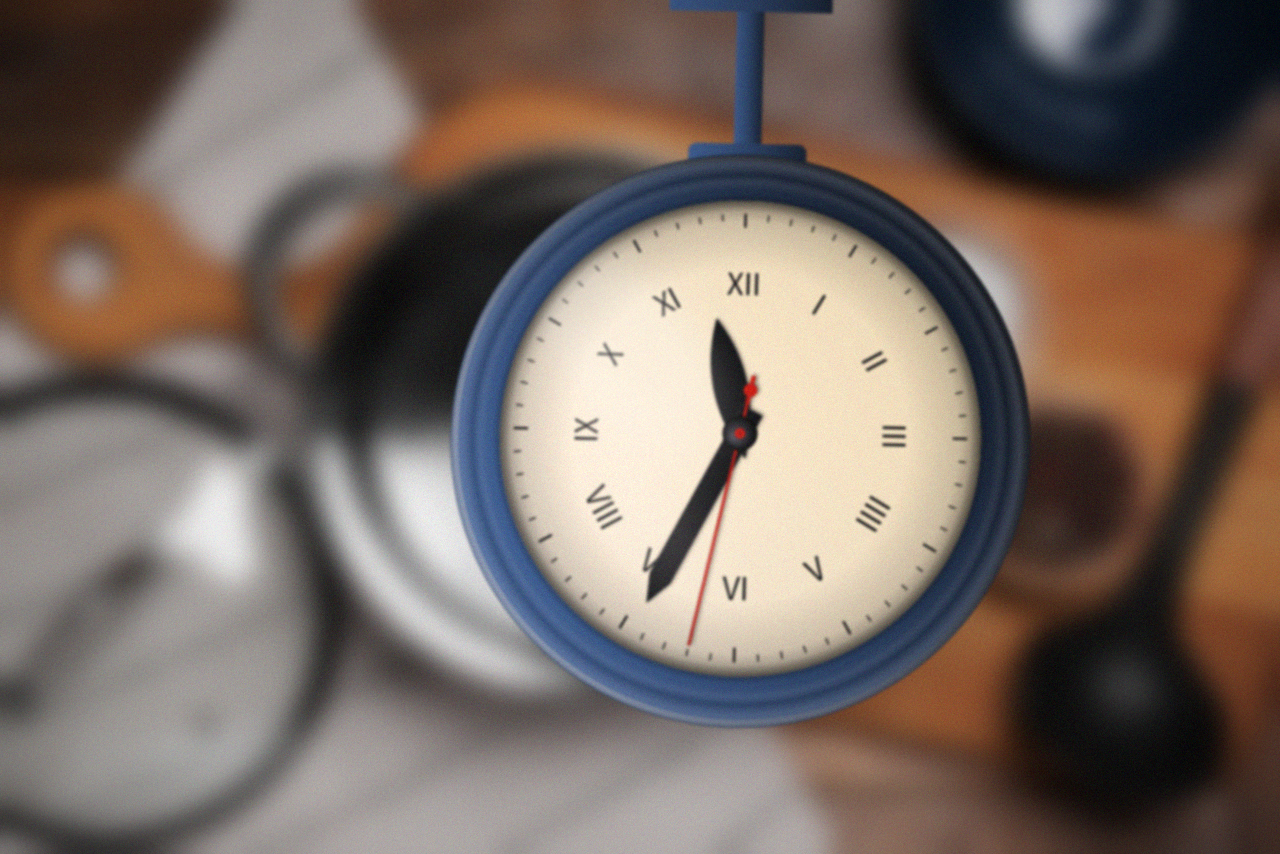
11,34,32
